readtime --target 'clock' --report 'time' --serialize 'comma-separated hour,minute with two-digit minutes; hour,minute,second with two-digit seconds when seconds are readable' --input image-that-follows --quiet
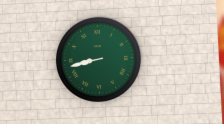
8,43
